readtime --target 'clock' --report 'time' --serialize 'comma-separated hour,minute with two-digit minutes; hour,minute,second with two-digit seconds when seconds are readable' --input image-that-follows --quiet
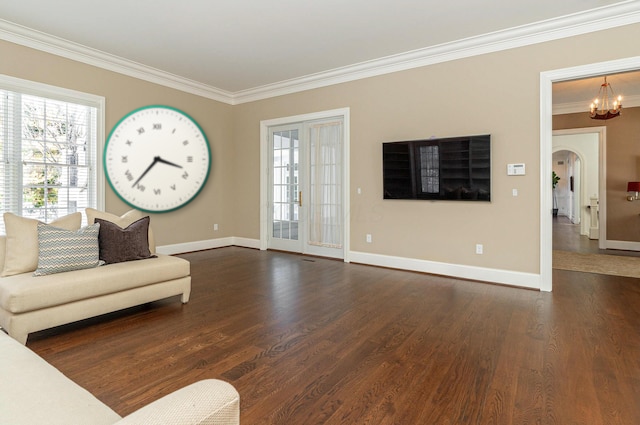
3,37
